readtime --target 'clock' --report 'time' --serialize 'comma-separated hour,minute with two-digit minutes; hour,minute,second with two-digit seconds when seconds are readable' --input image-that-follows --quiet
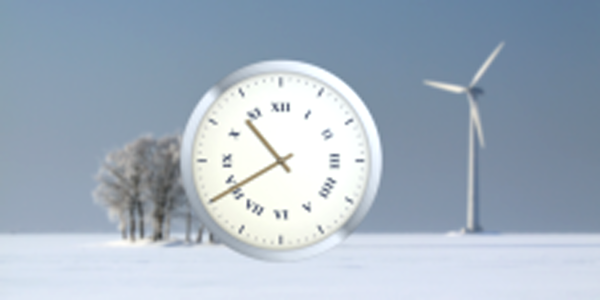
10,40
